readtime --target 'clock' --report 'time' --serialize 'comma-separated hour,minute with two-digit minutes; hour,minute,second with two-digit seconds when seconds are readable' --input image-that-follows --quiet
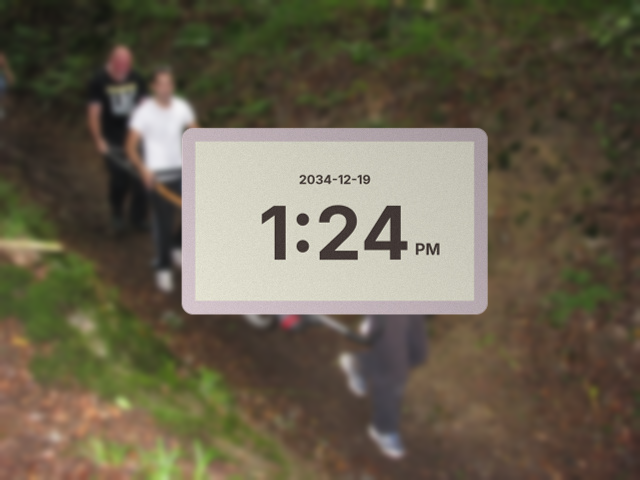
1,24
